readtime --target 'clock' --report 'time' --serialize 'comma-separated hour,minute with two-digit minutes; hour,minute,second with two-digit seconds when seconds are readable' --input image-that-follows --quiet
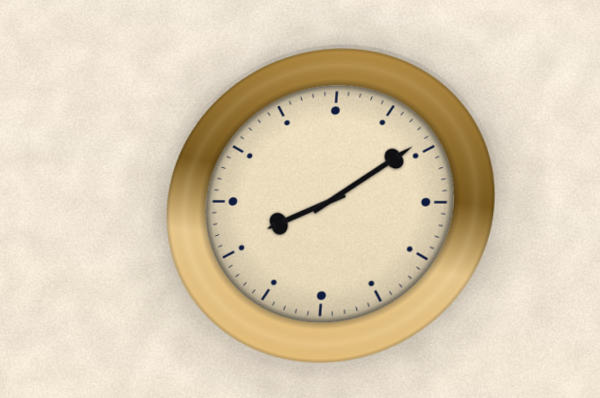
8,09
